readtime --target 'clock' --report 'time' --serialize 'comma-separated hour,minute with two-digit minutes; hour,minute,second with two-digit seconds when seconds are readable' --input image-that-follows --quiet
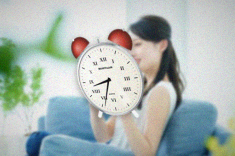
8,34
